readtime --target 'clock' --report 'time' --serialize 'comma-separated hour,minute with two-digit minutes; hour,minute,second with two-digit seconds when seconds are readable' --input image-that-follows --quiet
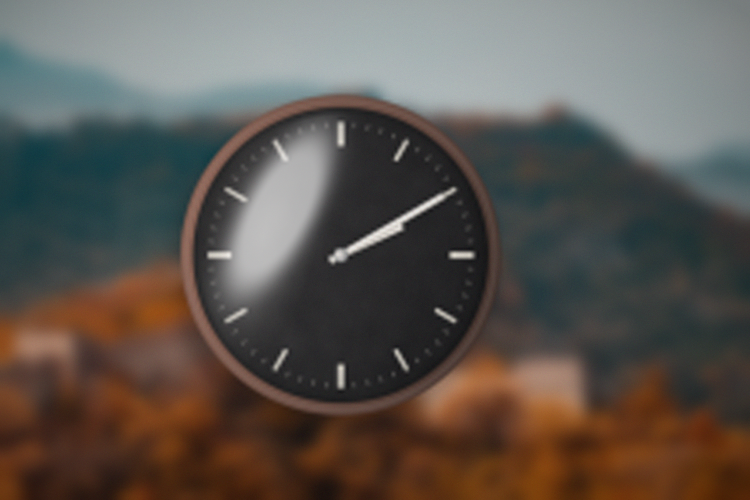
2,10
